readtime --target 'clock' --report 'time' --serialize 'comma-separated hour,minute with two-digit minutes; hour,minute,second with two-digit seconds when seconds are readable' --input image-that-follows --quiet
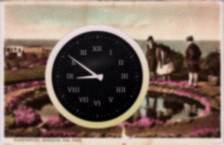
8,51
